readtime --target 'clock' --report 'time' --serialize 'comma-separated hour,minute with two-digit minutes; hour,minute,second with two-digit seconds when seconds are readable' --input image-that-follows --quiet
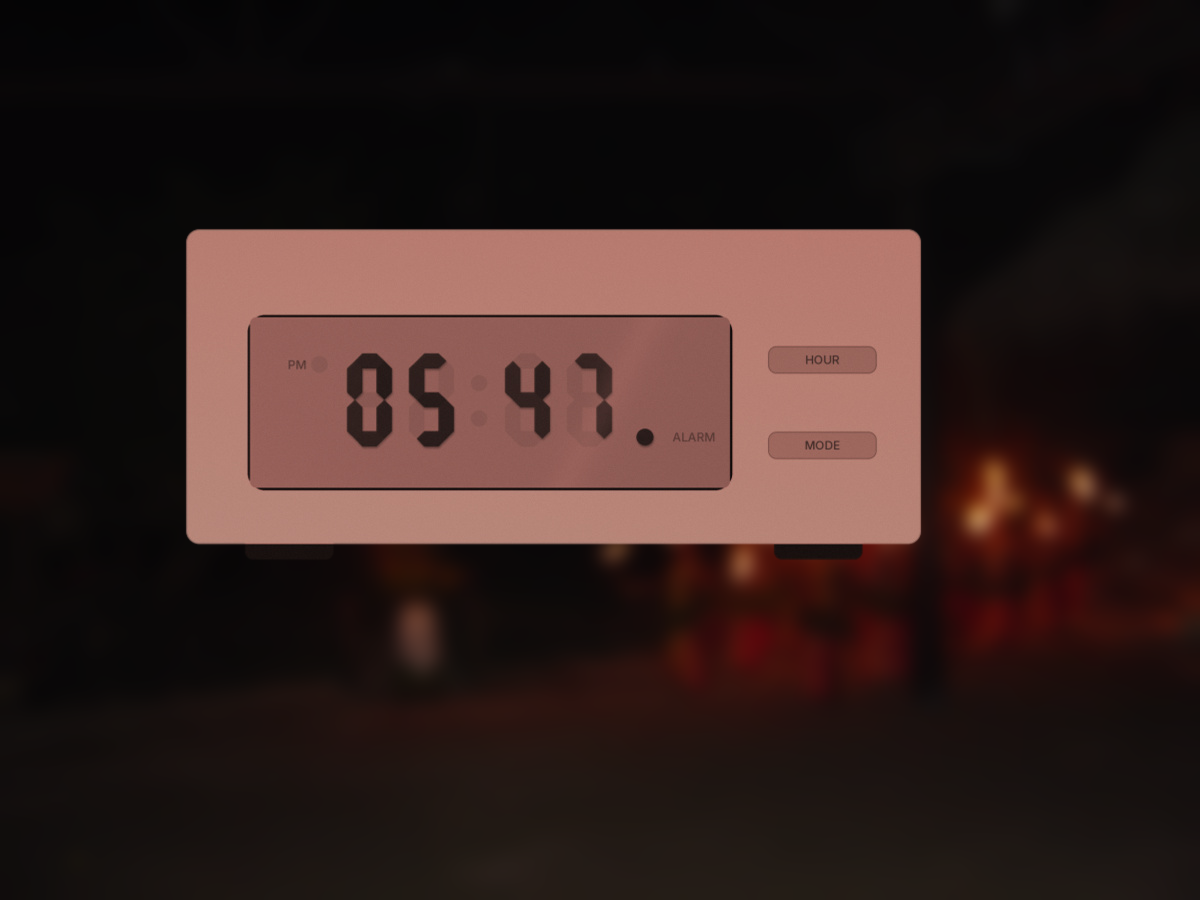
5,47
